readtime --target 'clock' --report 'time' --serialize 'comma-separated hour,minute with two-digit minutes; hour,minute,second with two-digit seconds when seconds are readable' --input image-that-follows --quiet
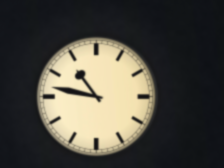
10,47
